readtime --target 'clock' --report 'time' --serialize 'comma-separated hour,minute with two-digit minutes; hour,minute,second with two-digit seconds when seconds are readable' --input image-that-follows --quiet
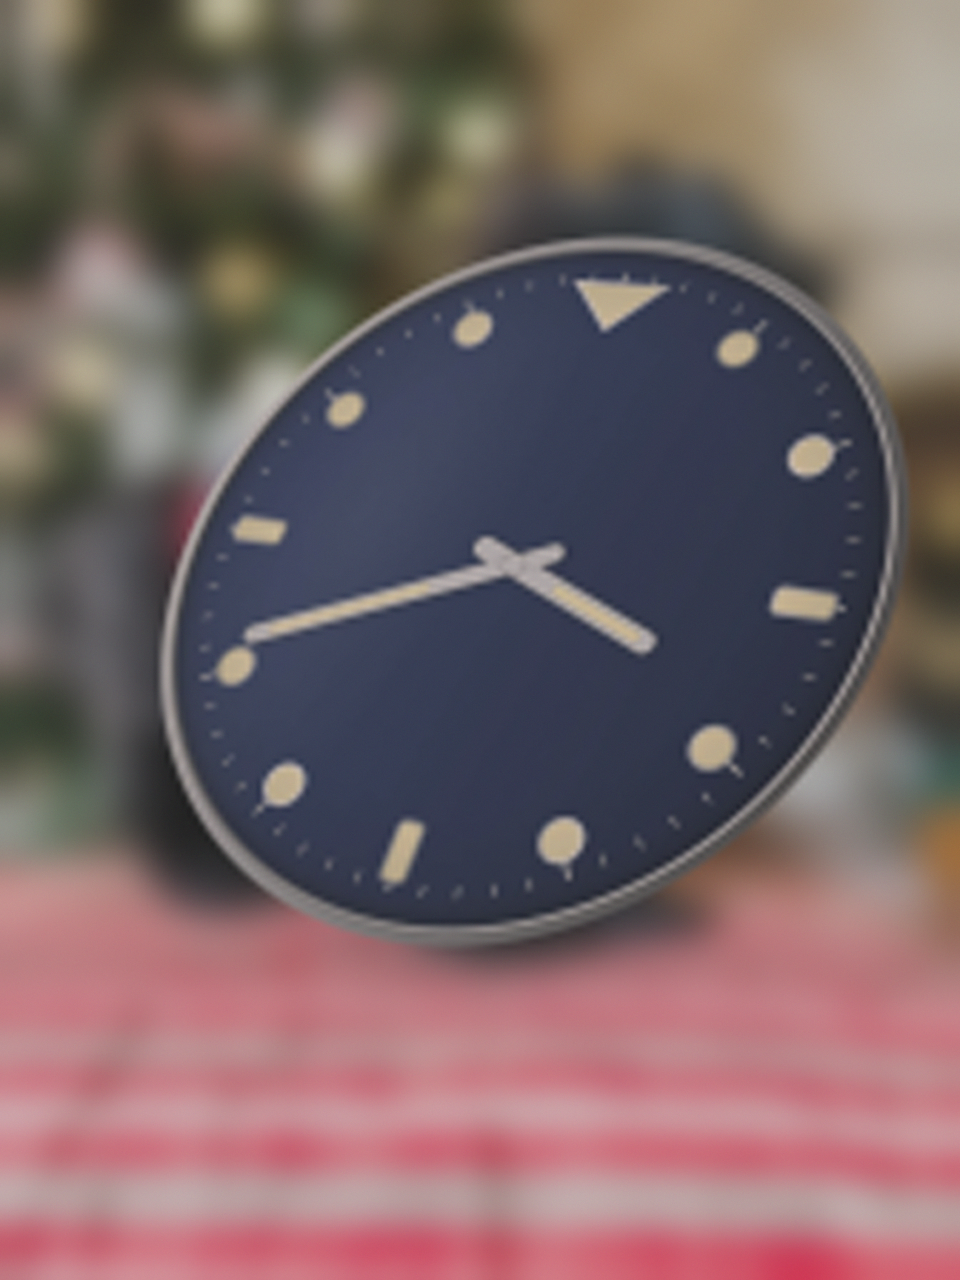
3,41
